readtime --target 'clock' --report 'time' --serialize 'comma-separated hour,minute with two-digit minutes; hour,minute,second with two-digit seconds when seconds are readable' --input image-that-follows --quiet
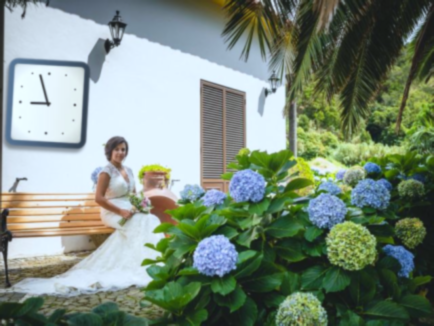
8,57
